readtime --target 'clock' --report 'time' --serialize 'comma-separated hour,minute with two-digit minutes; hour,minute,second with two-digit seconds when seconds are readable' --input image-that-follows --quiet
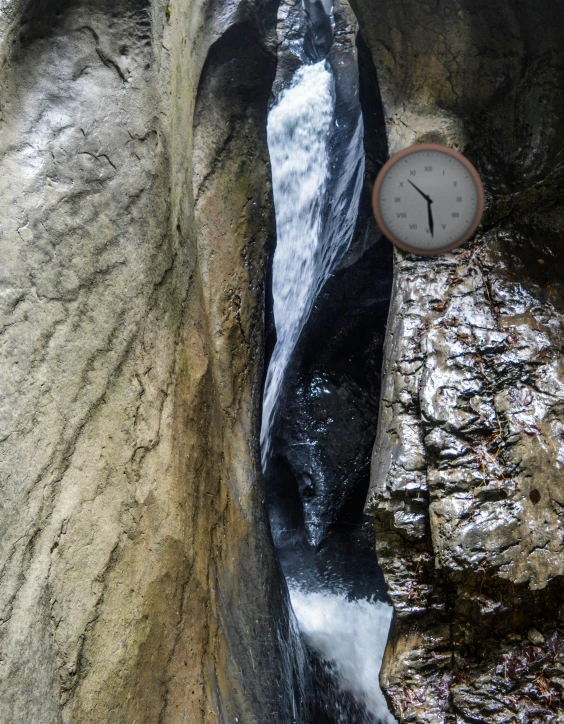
10,29
